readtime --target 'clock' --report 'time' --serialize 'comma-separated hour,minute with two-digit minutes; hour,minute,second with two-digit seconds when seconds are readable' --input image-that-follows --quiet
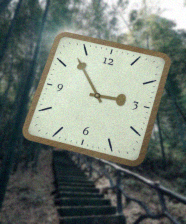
2,53
